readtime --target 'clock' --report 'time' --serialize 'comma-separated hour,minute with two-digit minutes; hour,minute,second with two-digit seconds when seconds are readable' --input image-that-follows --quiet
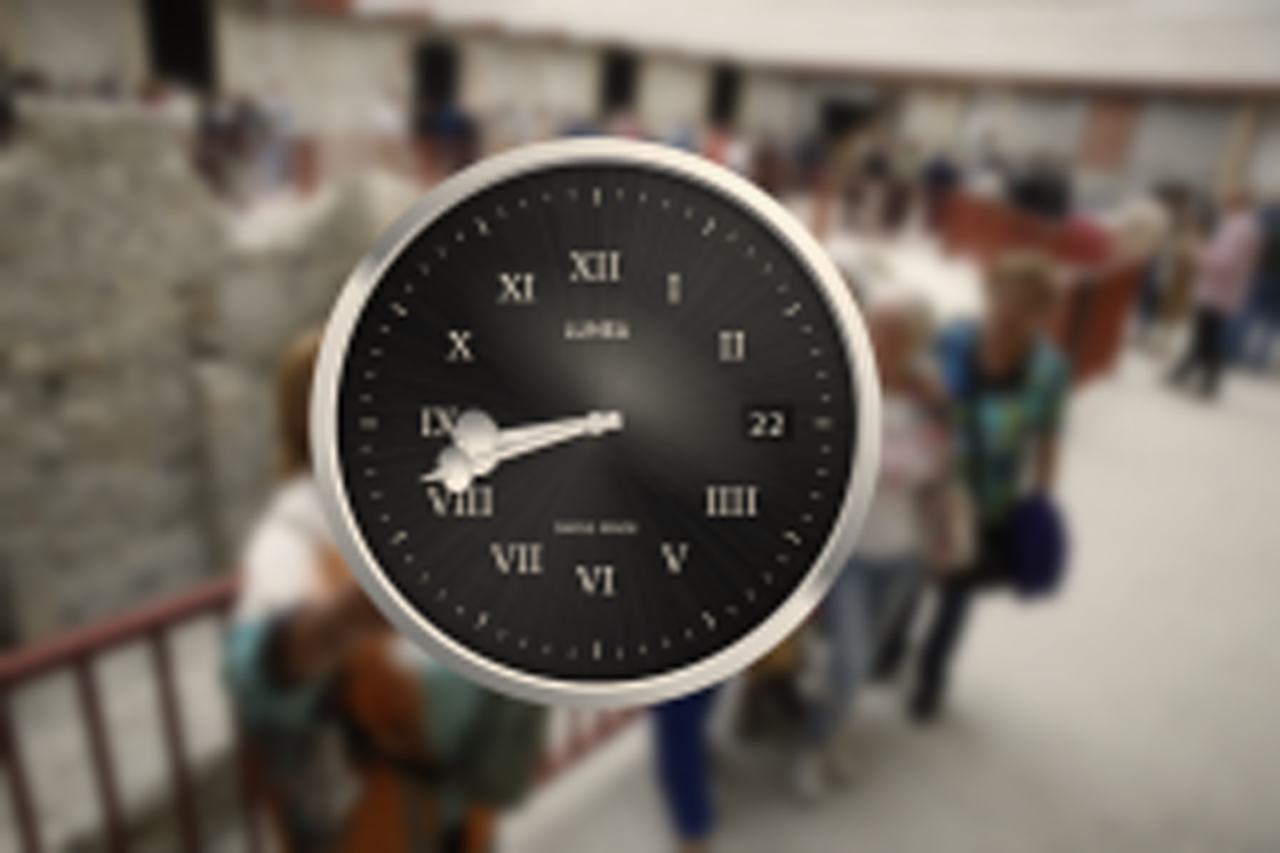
8,42
